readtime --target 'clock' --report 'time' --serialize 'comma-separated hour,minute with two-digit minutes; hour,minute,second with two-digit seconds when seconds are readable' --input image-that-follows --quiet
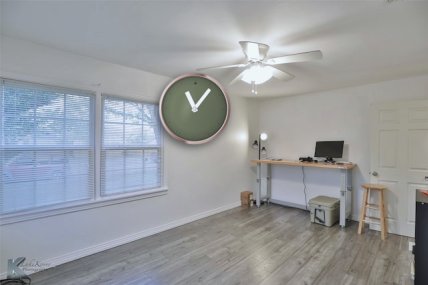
11,06
